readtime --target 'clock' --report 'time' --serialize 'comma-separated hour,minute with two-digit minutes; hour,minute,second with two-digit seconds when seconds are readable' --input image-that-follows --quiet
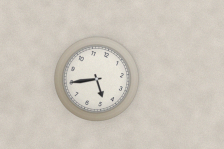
4,40
